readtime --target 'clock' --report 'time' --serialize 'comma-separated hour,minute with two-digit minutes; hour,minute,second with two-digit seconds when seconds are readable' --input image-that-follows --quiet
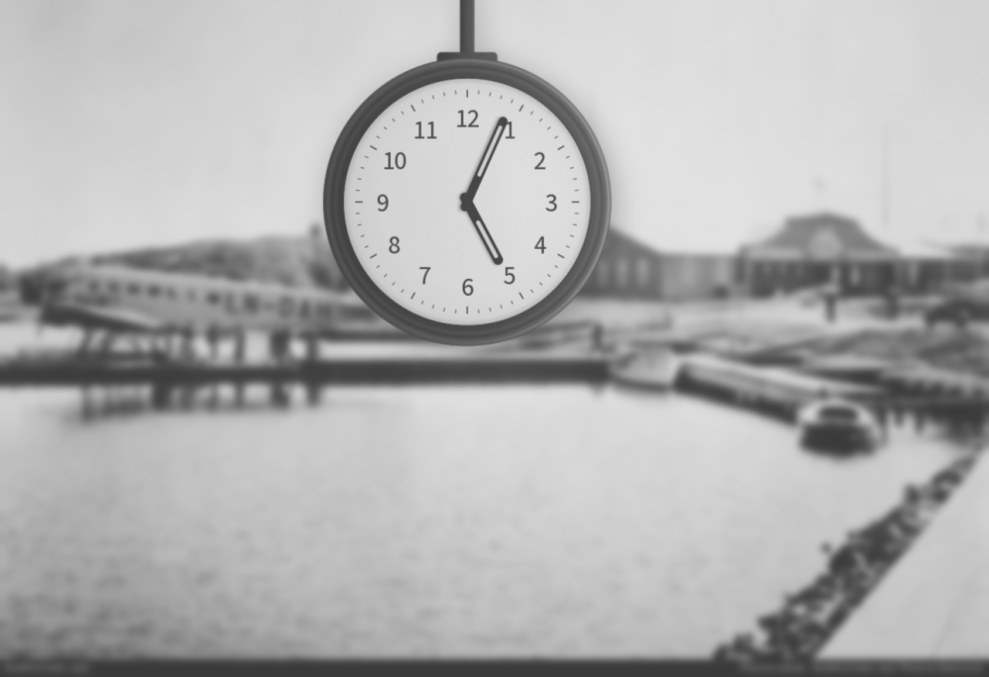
5,04
